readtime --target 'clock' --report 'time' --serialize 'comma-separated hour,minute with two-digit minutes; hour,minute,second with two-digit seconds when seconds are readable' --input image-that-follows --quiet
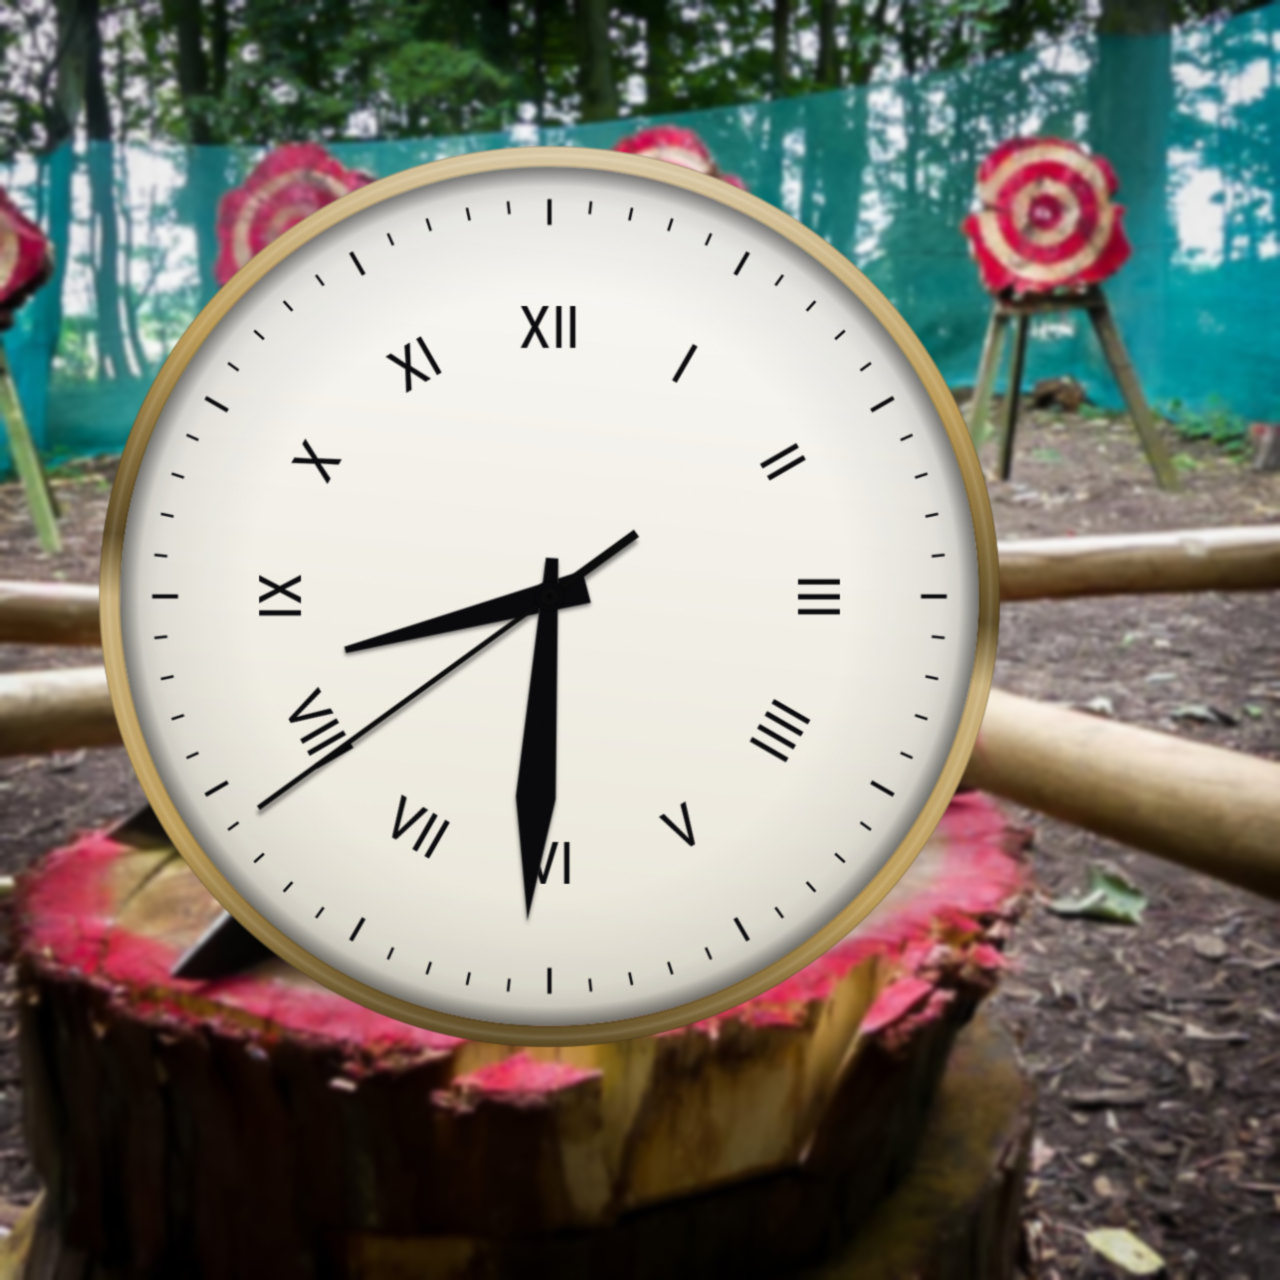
8,30,39
